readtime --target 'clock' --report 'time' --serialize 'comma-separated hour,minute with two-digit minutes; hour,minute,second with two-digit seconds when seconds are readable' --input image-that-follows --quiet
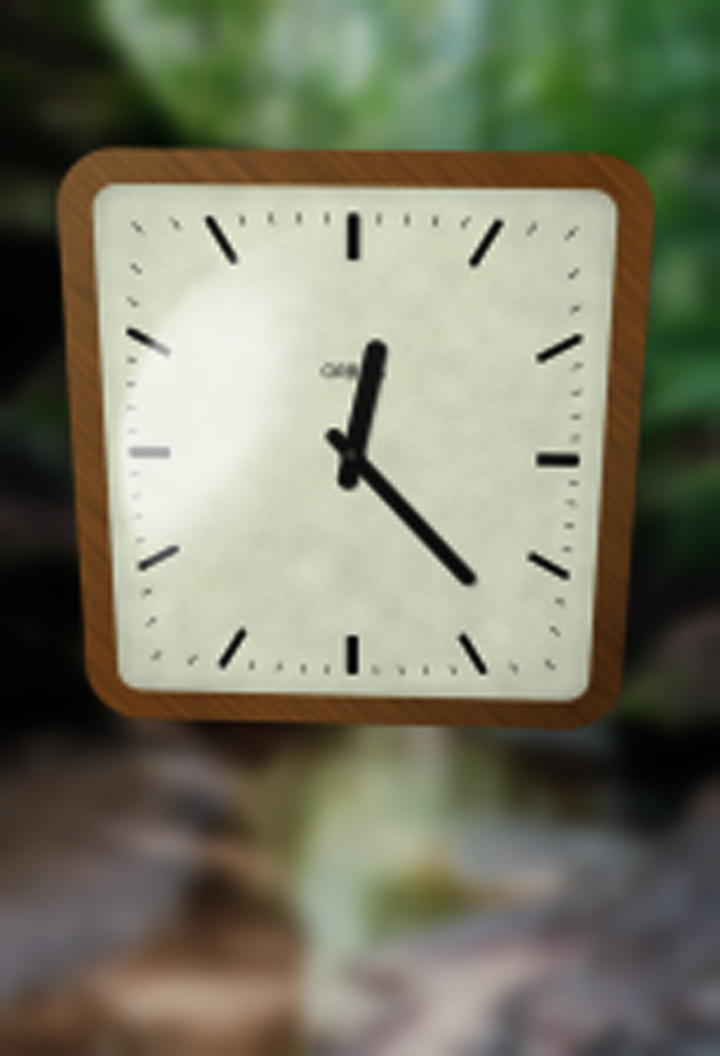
12,23
